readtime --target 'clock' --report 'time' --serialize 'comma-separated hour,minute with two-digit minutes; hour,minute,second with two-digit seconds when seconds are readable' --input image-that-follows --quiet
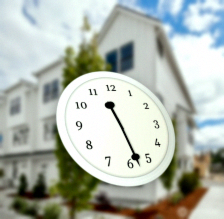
11,28
